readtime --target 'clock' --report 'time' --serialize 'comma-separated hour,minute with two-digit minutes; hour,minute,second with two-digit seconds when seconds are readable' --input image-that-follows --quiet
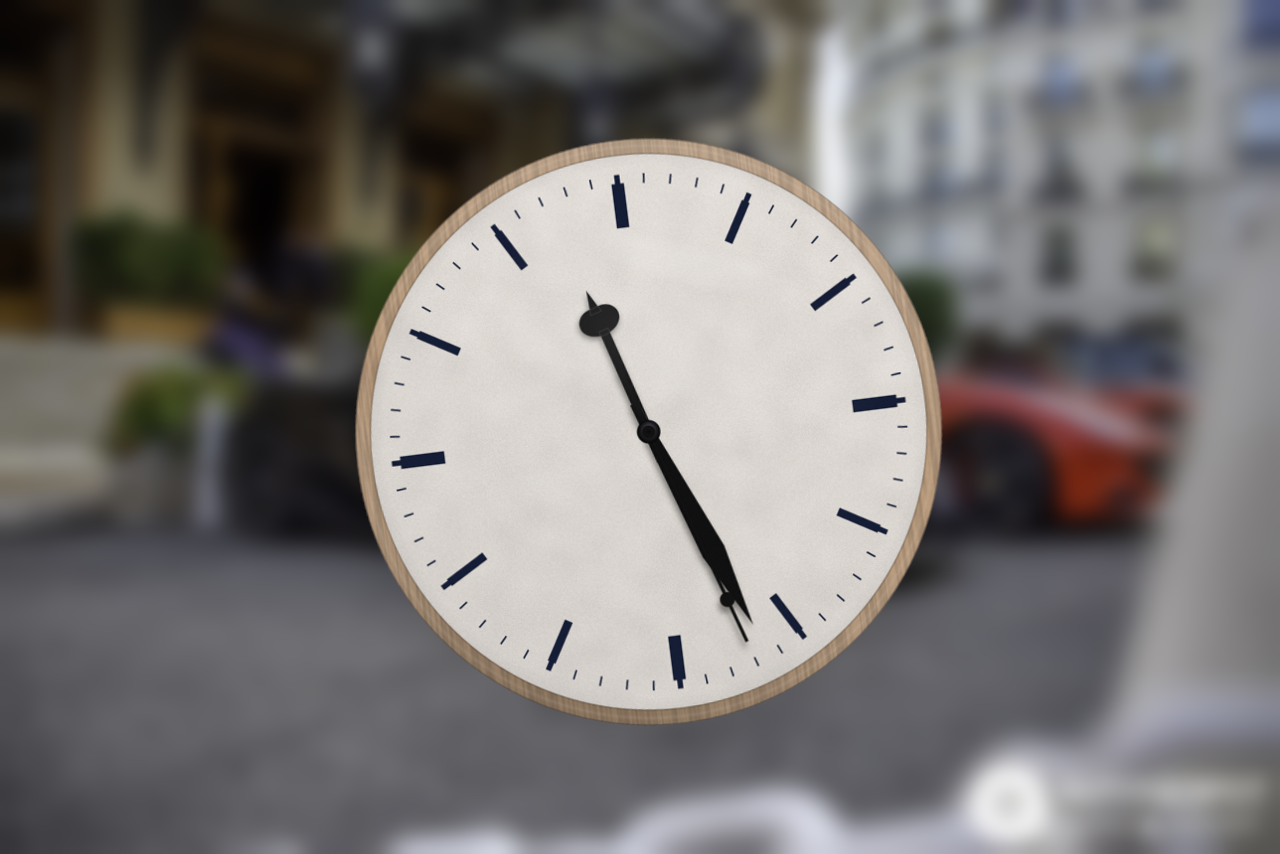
11,26,27
